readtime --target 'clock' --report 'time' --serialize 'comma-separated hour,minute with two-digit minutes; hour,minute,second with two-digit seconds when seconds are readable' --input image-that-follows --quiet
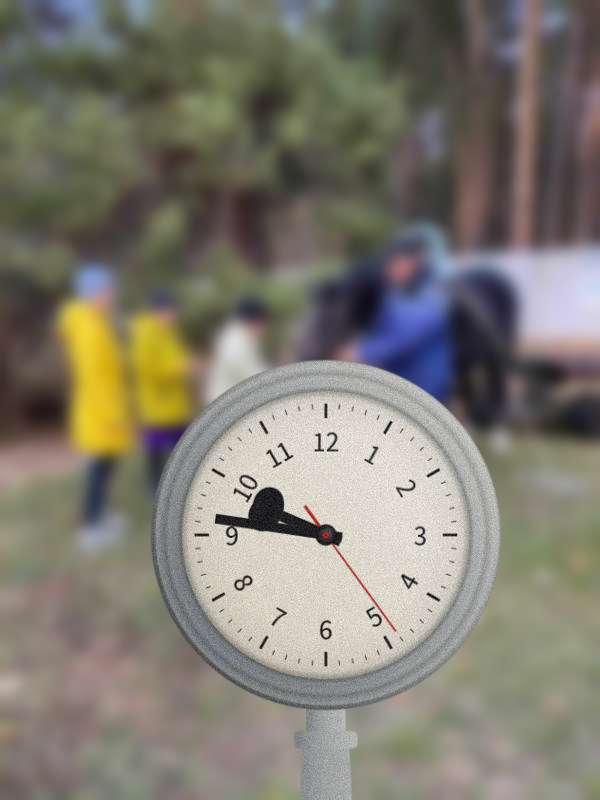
9,46,24
